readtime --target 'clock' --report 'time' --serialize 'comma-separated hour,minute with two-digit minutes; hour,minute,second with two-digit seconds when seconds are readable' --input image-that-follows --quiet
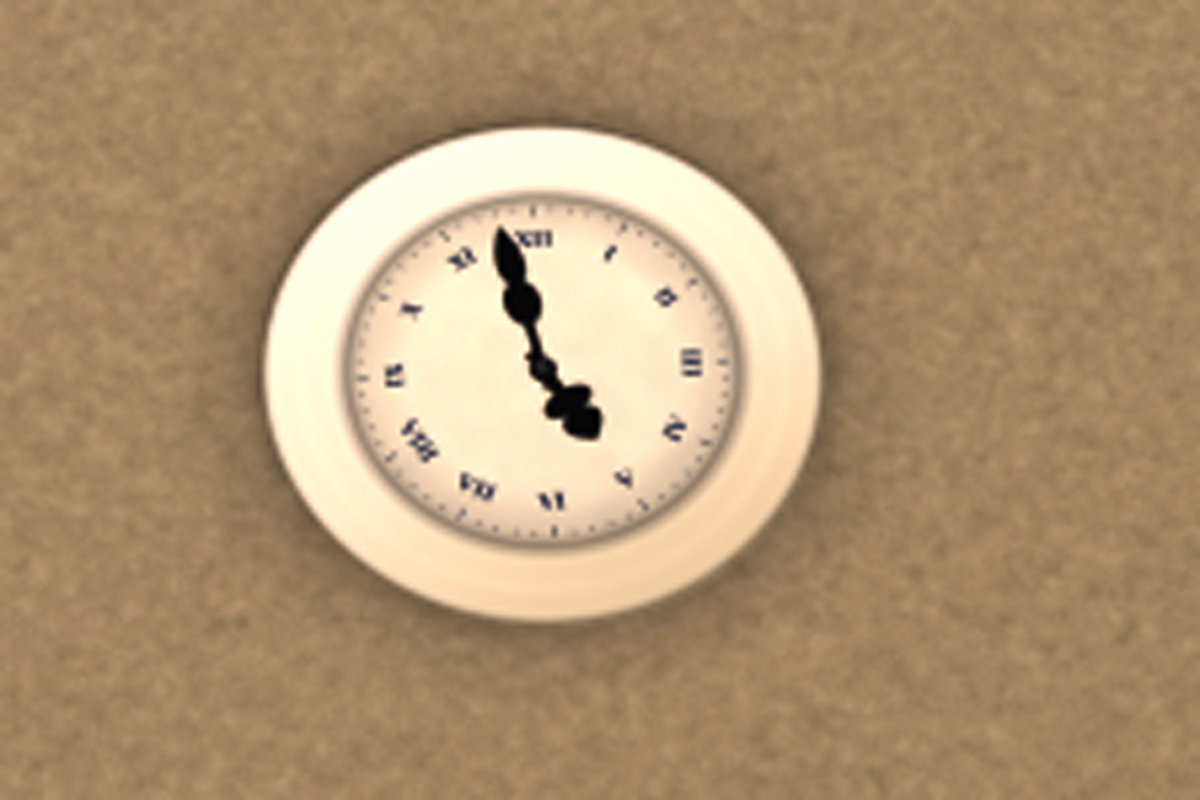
4,58
